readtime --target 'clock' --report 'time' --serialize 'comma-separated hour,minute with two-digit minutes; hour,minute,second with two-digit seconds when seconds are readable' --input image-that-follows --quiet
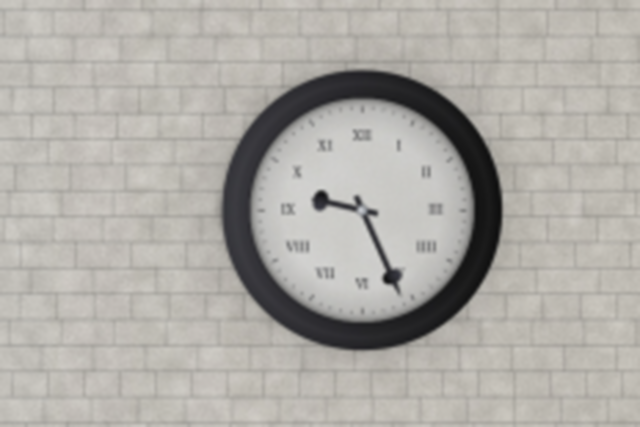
9,26
